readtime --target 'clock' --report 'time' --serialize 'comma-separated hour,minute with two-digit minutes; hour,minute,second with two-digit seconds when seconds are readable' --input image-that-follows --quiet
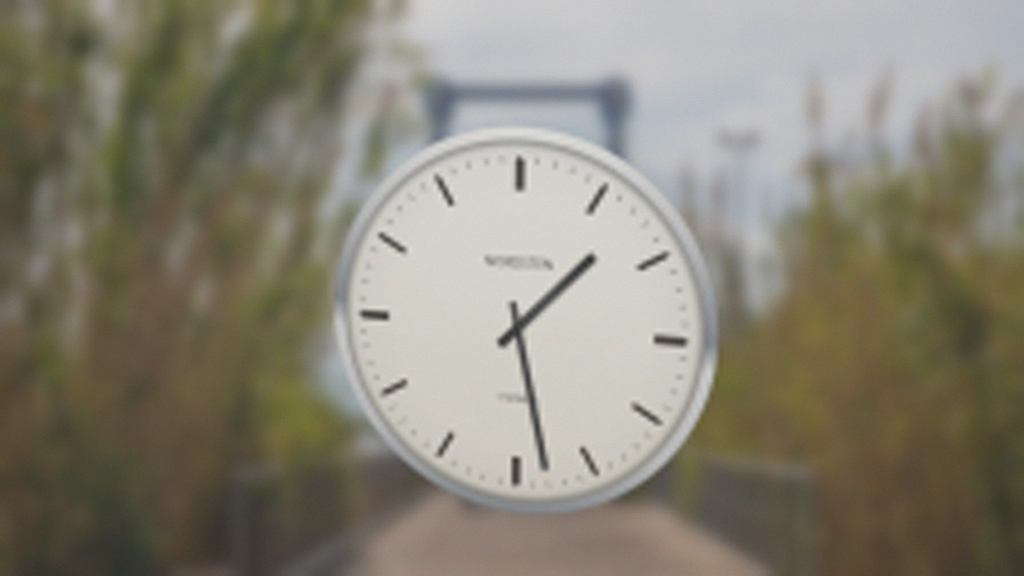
1,28
